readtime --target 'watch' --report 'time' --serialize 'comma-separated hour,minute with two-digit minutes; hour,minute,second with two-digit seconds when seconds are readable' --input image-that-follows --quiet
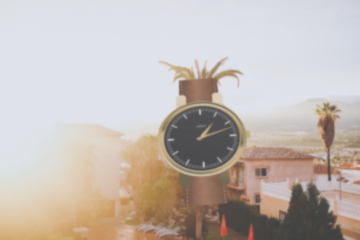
1,12
